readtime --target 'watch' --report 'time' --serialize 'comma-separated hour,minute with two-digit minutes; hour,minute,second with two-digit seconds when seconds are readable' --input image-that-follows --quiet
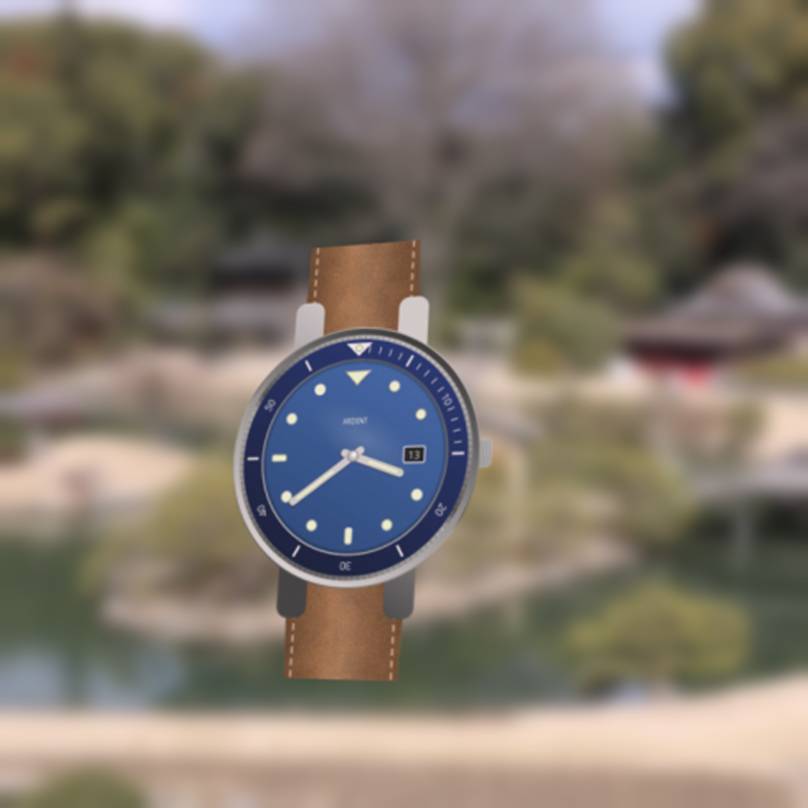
3,39
